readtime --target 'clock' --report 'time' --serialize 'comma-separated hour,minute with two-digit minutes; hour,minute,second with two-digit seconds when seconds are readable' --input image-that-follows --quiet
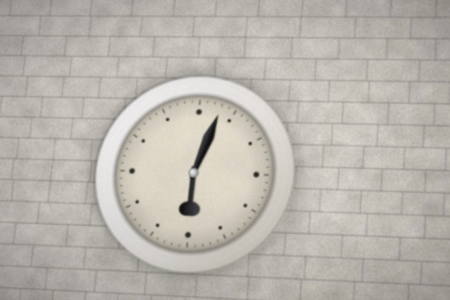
6,03
